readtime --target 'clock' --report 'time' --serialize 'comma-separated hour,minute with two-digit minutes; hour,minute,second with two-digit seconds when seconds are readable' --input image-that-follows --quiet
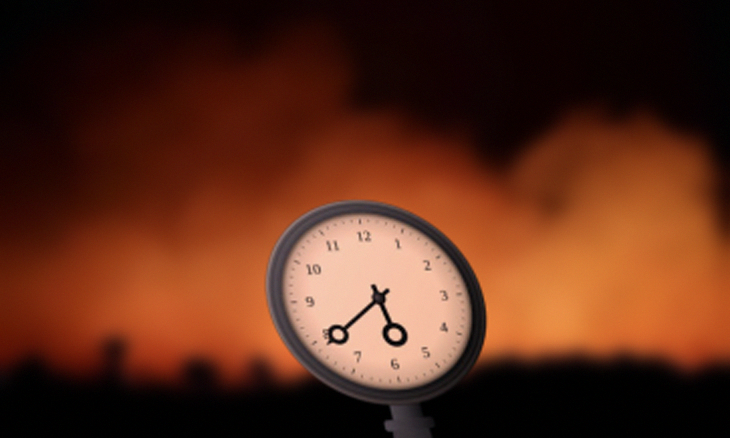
5,39
